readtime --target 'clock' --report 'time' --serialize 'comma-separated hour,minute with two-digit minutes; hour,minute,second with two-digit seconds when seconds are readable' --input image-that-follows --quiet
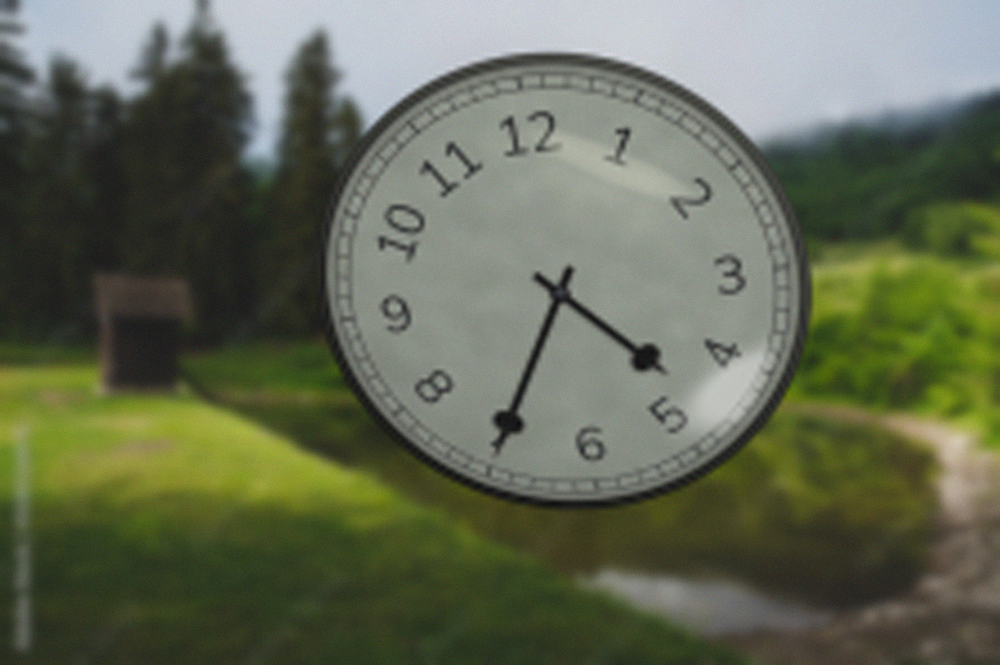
4,35
